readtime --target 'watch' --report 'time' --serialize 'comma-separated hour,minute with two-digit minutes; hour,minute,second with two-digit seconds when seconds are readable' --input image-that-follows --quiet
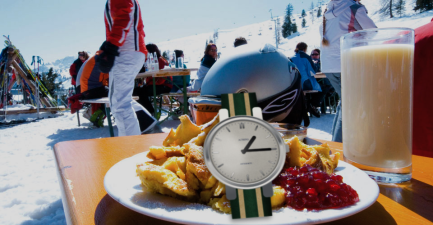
1,15
